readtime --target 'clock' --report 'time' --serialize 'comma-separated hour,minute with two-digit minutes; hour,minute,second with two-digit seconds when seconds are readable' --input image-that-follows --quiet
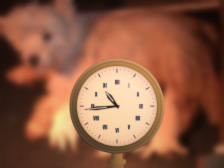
10,44
